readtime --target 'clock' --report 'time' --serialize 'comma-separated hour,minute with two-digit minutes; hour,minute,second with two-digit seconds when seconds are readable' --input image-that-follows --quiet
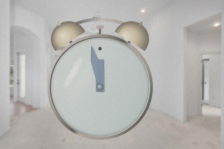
11,58
